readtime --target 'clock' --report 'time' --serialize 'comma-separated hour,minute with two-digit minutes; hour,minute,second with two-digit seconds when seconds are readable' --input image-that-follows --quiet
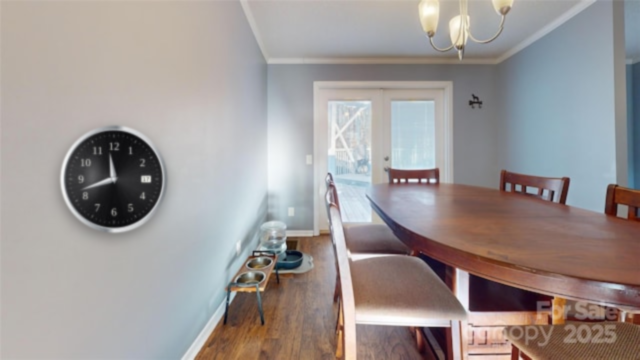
11,42
